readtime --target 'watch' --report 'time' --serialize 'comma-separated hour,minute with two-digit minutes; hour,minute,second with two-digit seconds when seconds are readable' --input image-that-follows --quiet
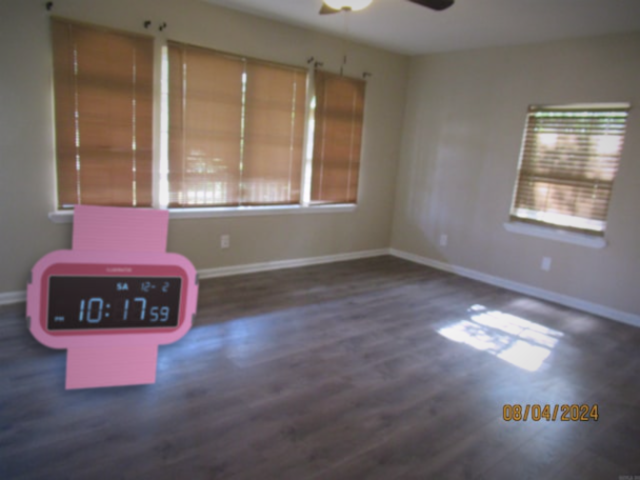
10,17,59
